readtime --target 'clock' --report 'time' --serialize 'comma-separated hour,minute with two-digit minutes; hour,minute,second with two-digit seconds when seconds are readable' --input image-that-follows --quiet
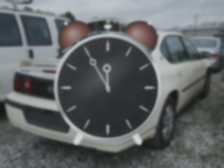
11,55
